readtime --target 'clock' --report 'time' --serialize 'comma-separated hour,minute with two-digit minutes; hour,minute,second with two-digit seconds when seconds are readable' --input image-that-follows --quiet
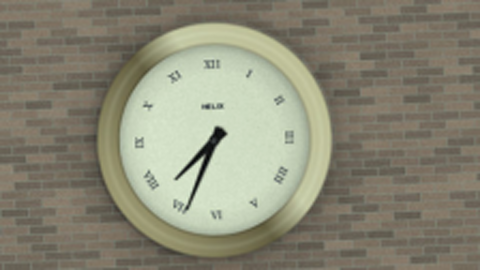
7,34
